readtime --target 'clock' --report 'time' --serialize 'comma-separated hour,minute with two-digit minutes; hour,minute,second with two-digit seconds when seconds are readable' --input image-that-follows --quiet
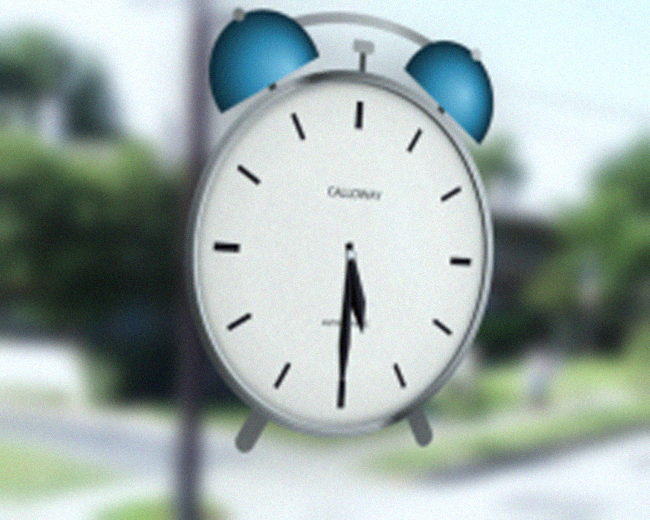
5,30
